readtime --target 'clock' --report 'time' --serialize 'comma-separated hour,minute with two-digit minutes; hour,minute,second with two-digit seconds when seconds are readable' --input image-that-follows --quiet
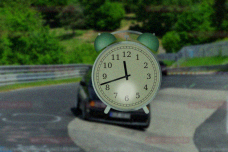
11,42
